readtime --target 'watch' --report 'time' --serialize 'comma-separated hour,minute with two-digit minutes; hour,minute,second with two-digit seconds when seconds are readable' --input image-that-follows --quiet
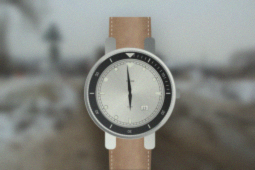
5,59
